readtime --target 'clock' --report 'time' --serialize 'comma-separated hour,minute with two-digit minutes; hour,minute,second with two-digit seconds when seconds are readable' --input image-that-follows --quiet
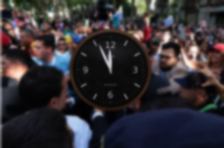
11,56
